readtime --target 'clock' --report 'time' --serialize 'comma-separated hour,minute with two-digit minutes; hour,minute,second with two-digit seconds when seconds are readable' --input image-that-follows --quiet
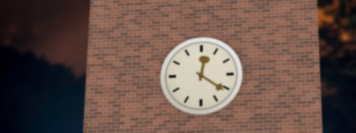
12,21
